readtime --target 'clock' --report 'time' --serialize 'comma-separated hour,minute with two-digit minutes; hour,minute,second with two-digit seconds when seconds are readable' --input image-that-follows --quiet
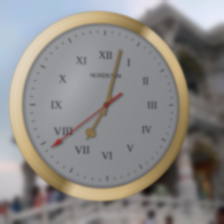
7,02,39
